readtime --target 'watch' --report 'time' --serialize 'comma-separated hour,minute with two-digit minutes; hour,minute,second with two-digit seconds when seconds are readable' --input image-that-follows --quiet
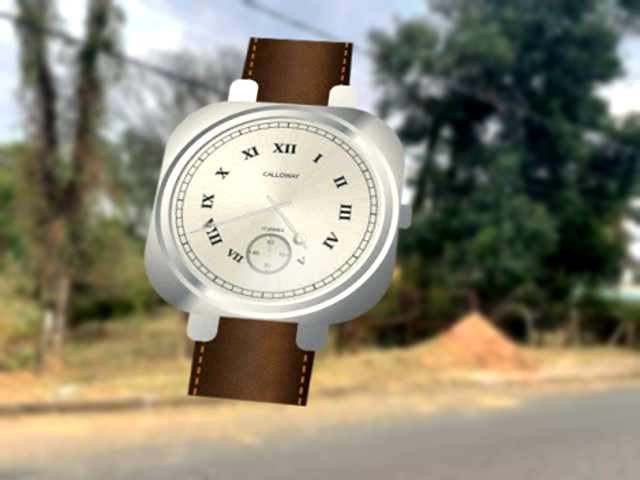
4,41
